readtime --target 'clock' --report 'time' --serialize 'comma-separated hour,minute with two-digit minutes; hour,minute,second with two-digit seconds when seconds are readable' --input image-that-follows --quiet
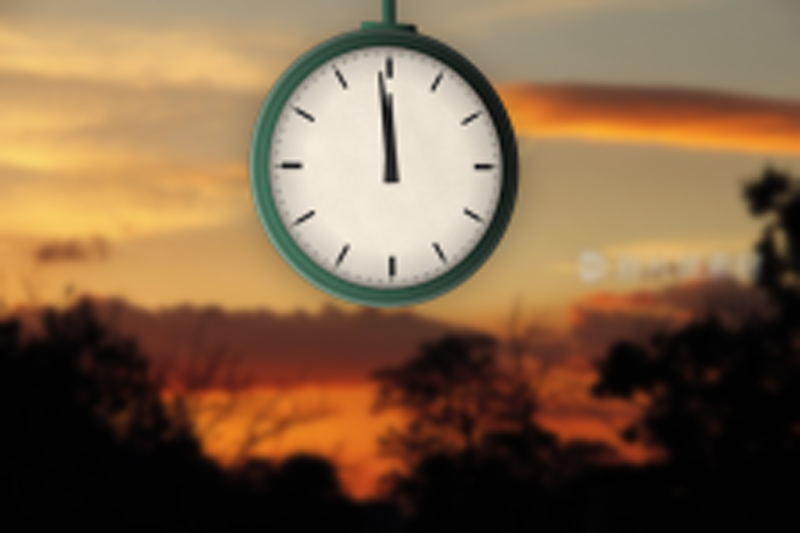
11,59
